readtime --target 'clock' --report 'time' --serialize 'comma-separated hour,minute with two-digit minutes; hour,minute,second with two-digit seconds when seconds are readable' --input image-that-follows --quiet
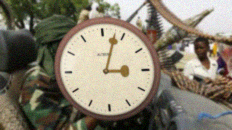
3,03
